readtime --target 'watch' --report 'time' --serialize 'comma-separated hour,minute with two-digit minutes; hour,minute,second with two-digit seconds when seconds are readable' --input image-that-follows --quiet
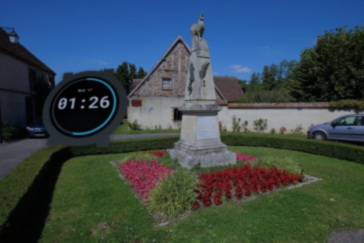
1,26
